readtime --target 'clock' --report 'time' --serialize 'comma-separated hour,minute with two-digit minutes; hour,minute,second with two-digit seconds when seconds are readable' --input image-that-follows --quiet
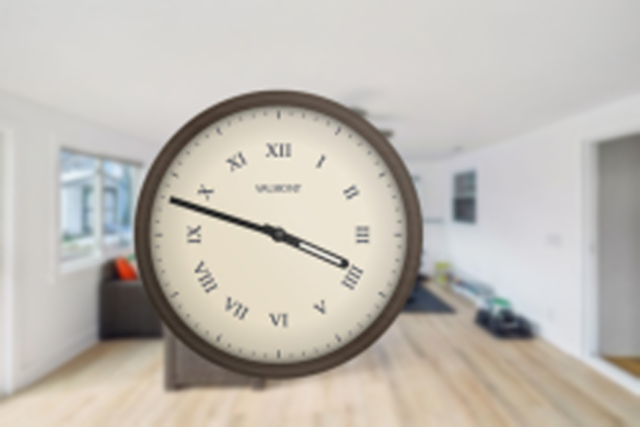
3,48
